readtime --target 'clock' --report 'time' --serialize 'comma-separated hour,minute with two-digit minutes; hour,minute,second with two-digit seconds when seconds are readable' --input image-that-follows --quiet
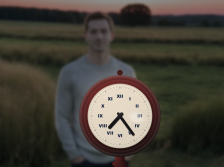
7,24
